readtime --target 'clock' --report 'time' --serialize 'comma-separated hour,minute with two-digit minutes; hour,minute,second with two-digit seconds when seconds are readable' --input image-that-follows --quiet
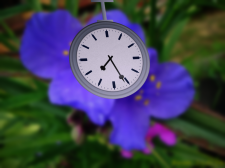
7,26
